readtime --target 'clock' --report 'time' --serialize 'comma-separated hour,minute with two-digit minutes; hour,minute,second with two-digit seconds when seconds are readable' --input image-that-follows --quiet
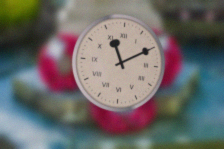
11,10
